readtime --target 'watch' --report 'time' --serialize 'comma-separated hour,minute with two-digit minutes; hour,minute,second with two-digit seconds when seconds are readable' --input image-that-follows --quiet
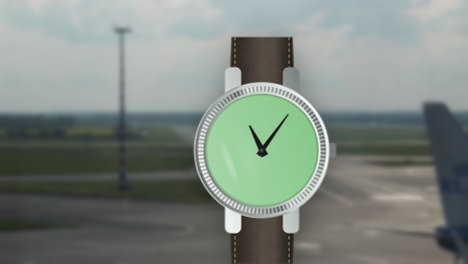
11,06
